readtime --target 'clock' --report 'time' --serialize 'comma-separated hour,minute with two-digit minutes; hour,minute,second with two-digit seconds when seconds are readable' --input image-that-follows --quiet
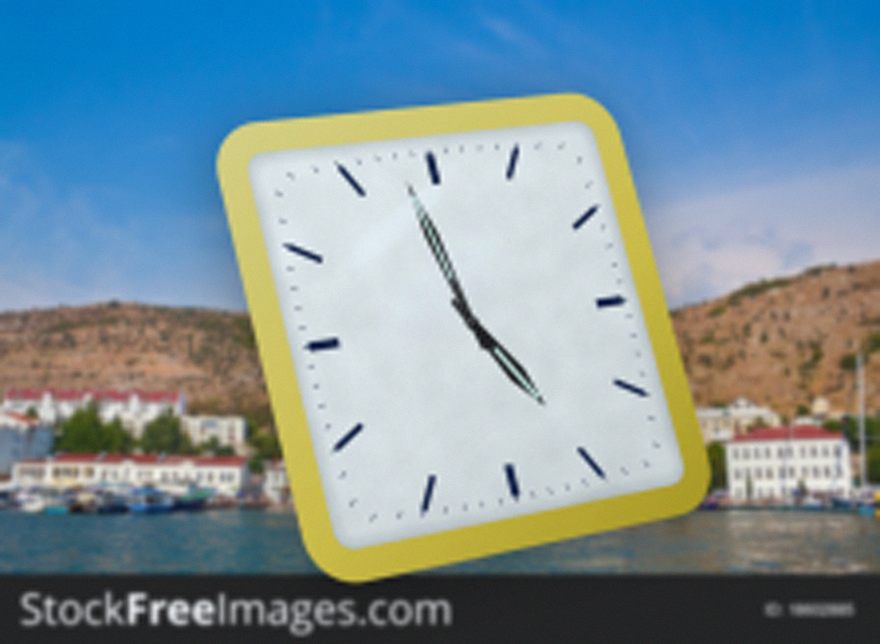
4,58
